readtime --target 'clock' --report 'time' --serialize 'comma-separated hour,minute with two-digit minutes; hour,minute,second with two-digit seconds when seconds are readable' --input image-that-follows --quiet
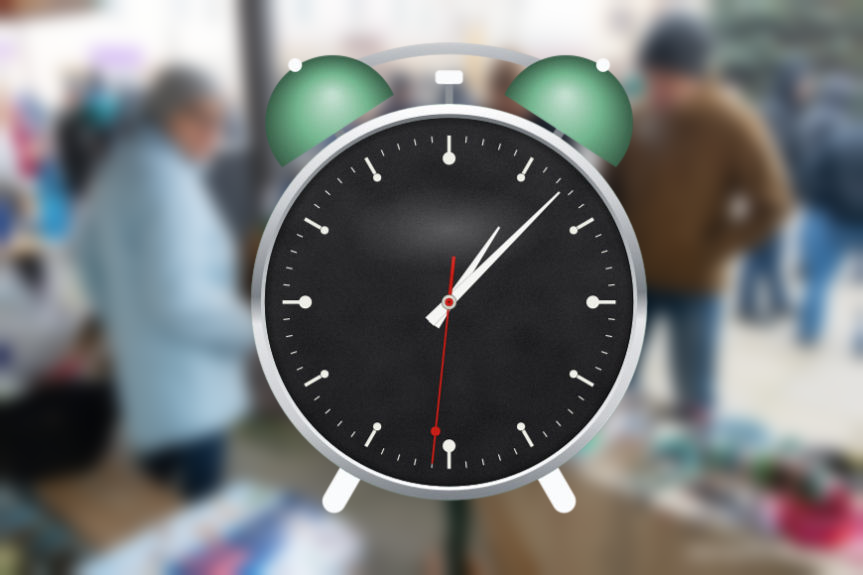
1,07,31
